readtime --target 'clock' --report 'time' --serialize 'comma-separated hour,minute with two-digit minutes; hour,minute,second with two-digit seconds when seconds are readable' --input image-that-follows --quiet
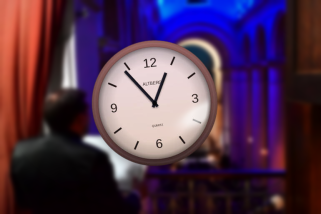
12,54
